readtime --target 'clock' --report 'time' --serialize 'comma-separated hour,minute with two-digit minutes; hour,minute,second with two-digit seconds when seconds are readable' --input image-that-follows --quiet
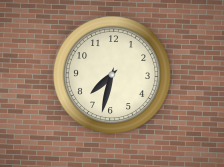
7,32
